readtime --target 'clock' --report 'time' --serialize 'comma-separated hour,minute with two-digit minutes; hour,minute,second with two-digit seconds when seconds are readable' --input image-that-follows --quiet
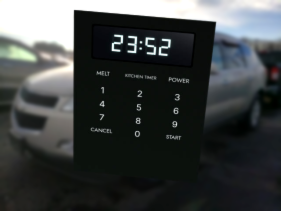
23,52
